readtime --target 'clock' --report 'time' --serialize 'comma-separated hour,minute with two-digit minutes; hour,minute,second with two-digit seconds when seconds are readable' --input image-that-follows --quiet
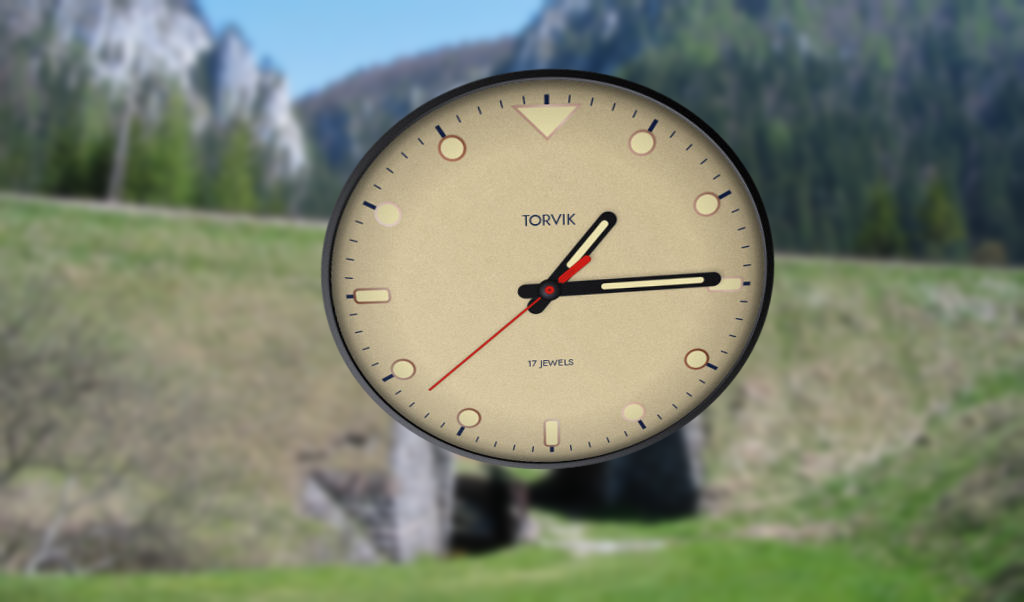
1,14,38
